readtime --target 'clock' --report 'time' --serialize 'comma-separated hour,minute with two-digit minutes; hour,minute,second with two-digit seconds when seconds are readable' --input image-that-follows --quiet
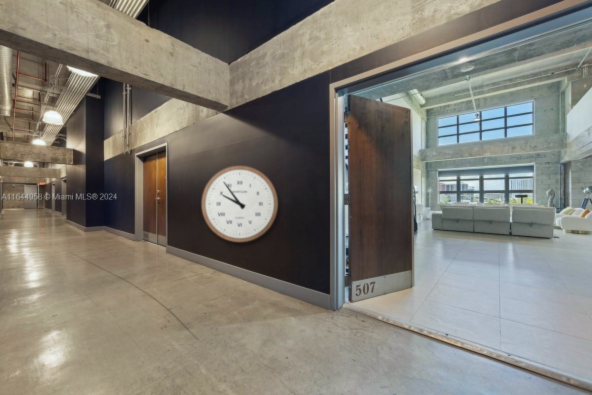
9,54
